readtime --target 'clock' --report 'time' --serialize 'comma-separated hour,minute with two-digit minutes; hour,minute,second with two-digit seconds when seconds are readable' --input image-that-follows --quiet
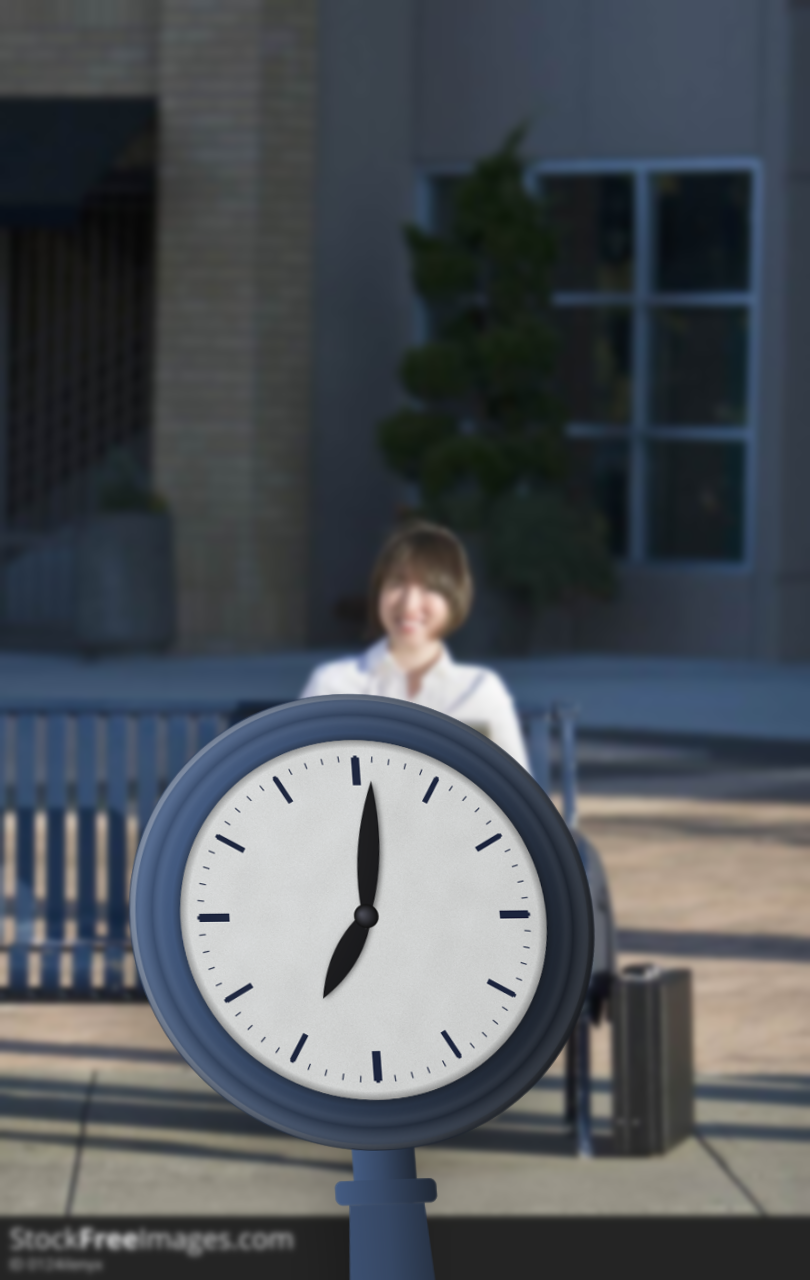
7,01
